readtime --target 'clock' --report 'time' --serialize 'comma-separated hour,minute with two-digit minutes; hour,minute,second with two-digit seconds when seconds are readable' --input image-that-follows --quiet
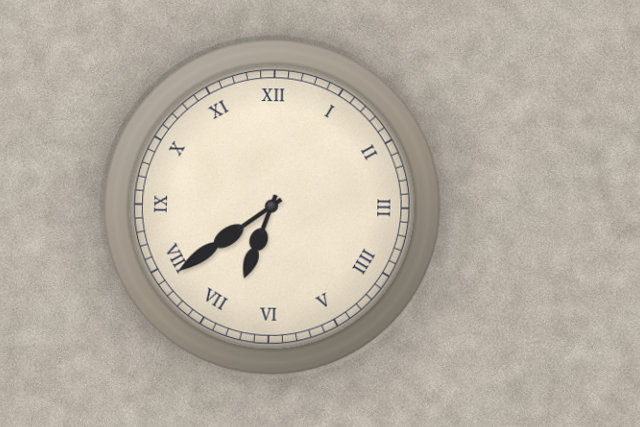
6,39
